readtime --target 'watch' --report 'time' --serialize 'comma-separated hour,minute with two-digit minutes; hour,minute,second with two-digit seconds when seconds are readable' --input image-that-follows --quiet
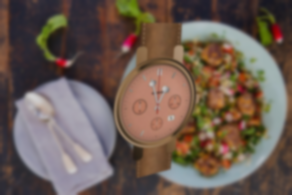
12,57
